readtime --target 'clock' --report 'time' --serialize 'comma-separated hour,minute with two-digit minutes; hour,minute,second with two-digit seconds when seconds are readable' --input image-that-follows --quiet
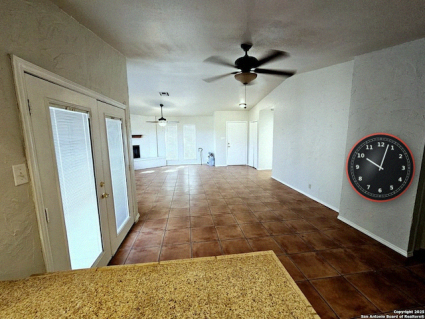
10,03
